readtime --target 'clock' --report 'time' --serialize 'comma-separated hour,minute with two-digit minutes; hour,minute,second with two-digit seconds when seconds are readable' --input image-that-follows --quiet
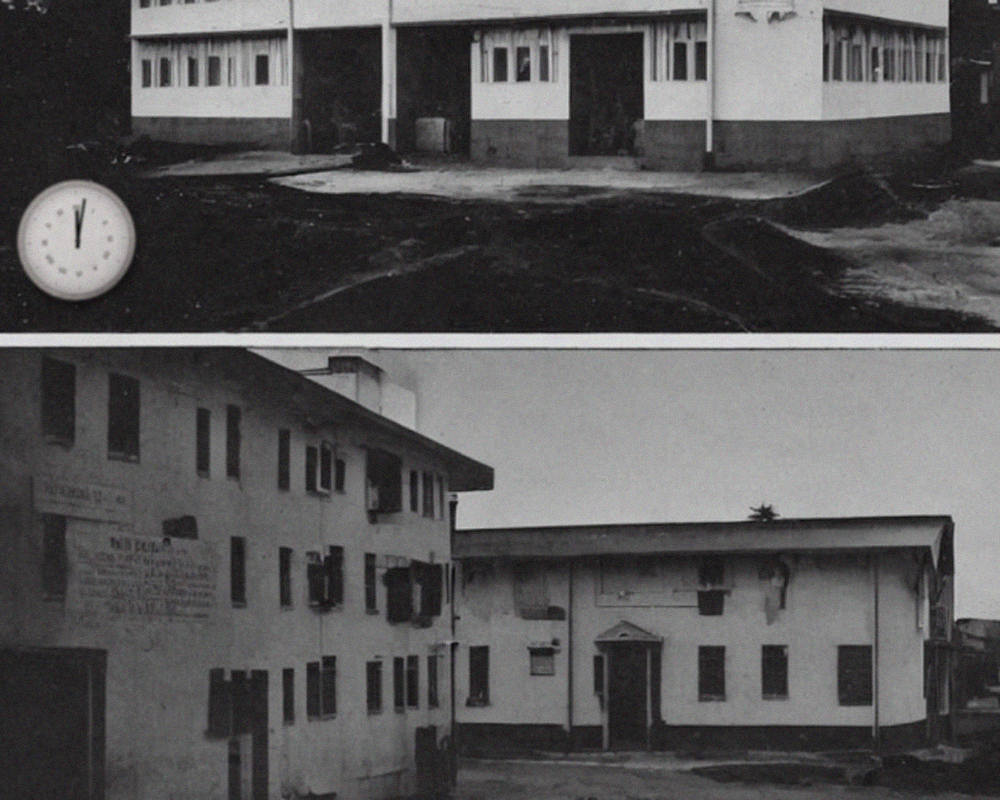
12,02
